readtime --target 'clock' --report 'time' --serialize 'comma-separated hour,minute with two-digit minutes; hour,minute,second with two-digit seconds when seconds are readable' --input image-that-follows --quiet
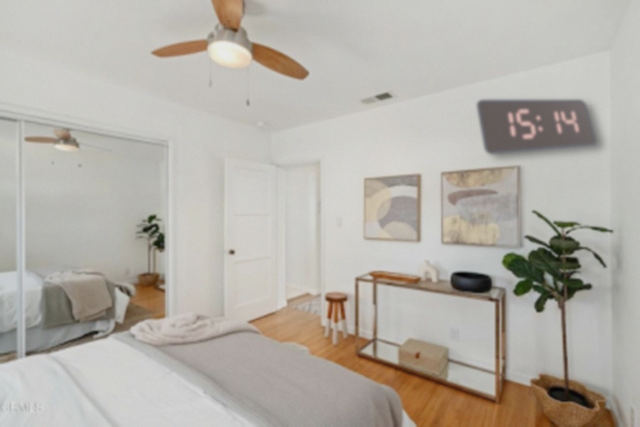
15,14
